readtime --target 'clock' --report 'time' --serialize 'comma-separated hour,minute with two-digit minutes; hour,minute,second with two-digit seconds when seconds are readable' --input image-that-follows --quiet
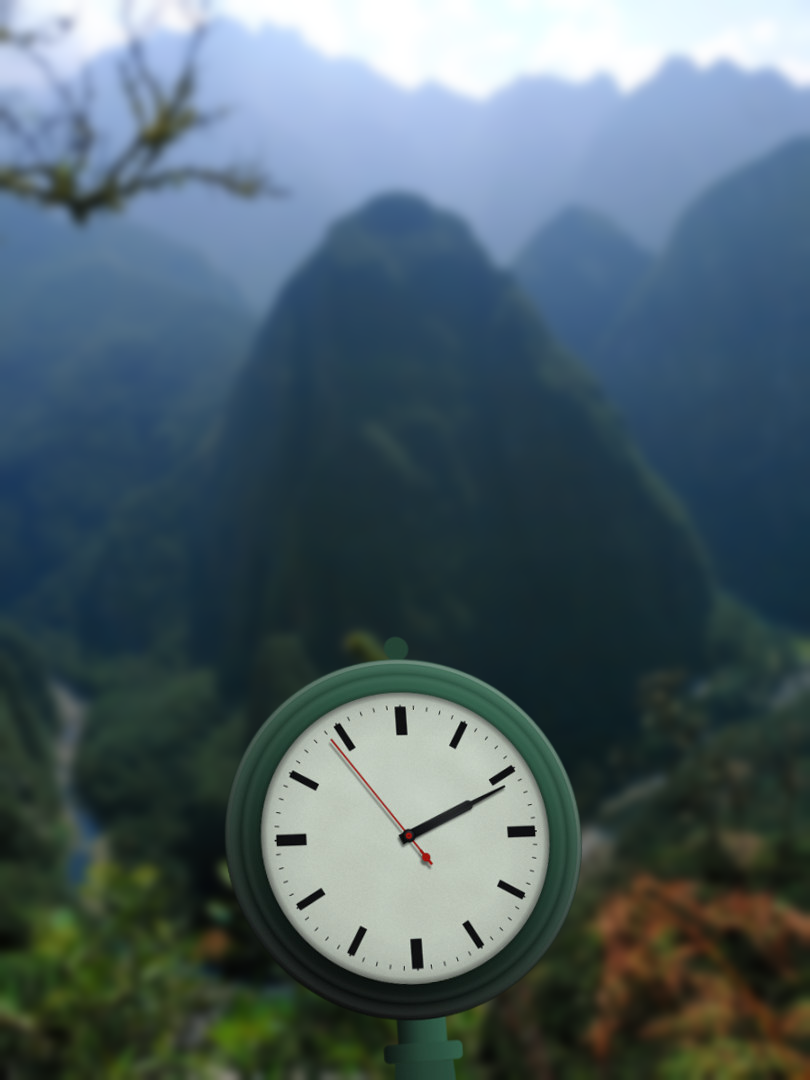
2,10,54
